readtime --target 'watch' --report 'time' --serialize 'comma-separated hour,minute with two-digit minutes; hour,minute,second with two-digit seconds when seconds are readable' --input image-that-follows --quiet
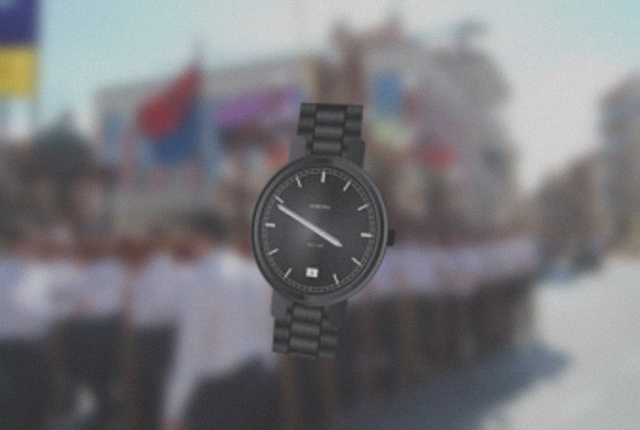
3,49
